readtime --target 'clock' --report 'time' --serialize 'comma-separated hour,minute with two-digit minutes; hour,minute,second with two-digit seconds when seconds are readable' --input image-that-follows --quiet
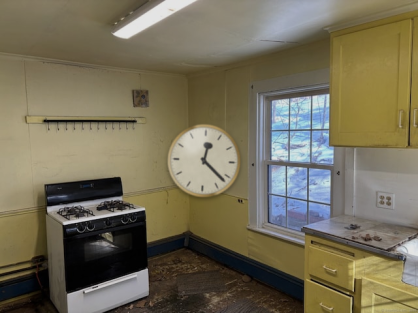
12,22
